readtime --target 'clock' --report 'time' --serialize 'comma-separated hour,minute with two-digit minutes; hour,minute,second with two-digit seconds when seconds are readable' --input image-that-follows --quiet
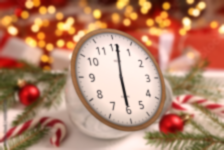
6,01
